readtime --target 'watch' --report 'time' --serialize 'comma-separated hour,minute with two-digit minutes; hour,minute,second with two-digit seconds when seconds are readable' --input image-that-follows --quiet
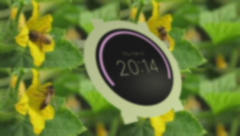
20,14
